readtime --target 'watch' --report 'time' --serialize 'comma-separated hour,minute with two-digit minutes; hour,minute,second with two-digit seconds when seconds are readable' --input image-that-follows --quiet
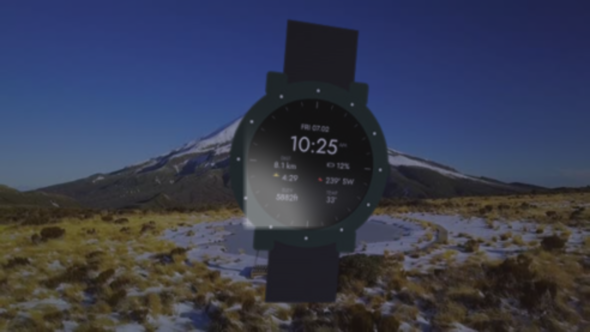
10,25
